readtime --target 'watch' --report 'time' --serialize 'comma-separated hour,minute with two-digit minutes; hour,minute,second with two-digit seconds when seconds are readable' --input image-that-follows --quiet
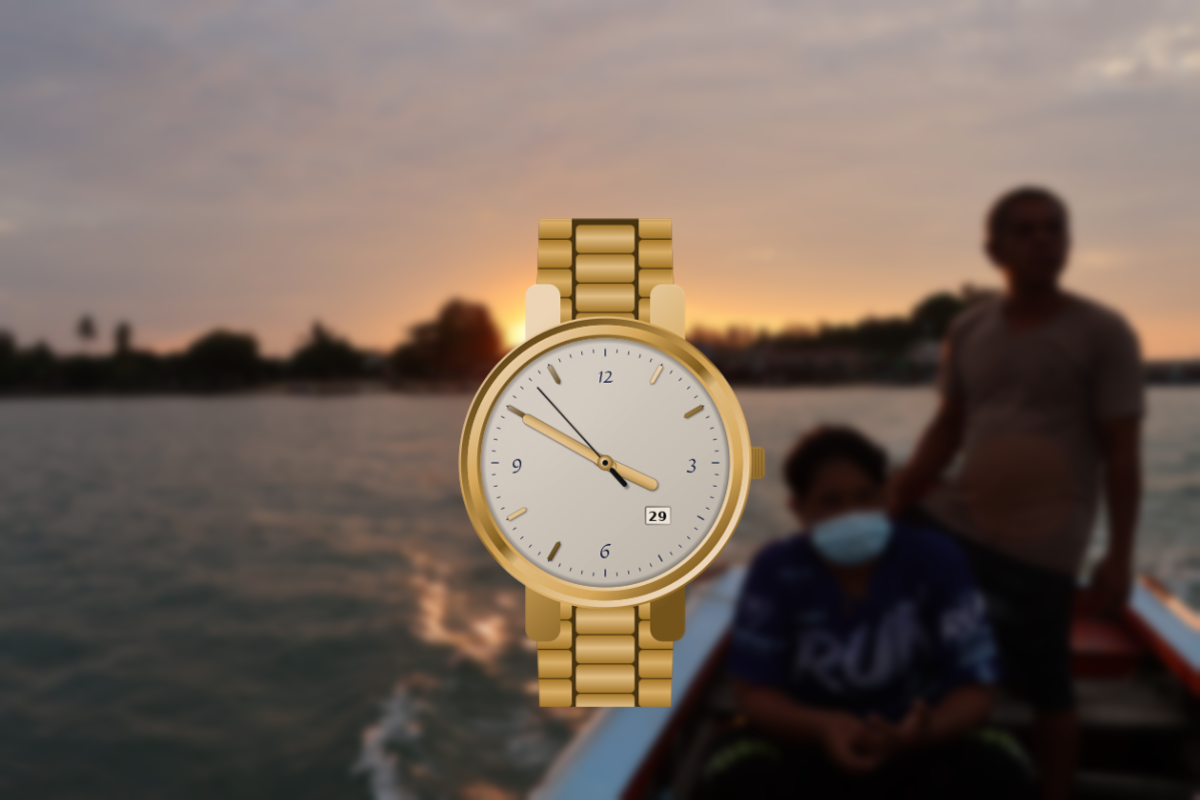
3,49,53
